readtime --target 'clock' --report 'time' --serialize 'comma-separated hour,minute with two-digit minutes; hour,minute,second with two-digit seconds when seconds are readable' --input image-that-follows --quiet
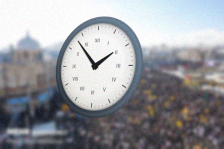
1,53
